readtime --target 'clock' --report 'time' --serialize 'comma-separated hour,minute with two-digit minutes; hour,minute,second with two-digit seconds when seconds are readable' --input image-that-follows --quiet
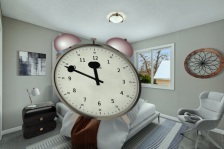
11,49
